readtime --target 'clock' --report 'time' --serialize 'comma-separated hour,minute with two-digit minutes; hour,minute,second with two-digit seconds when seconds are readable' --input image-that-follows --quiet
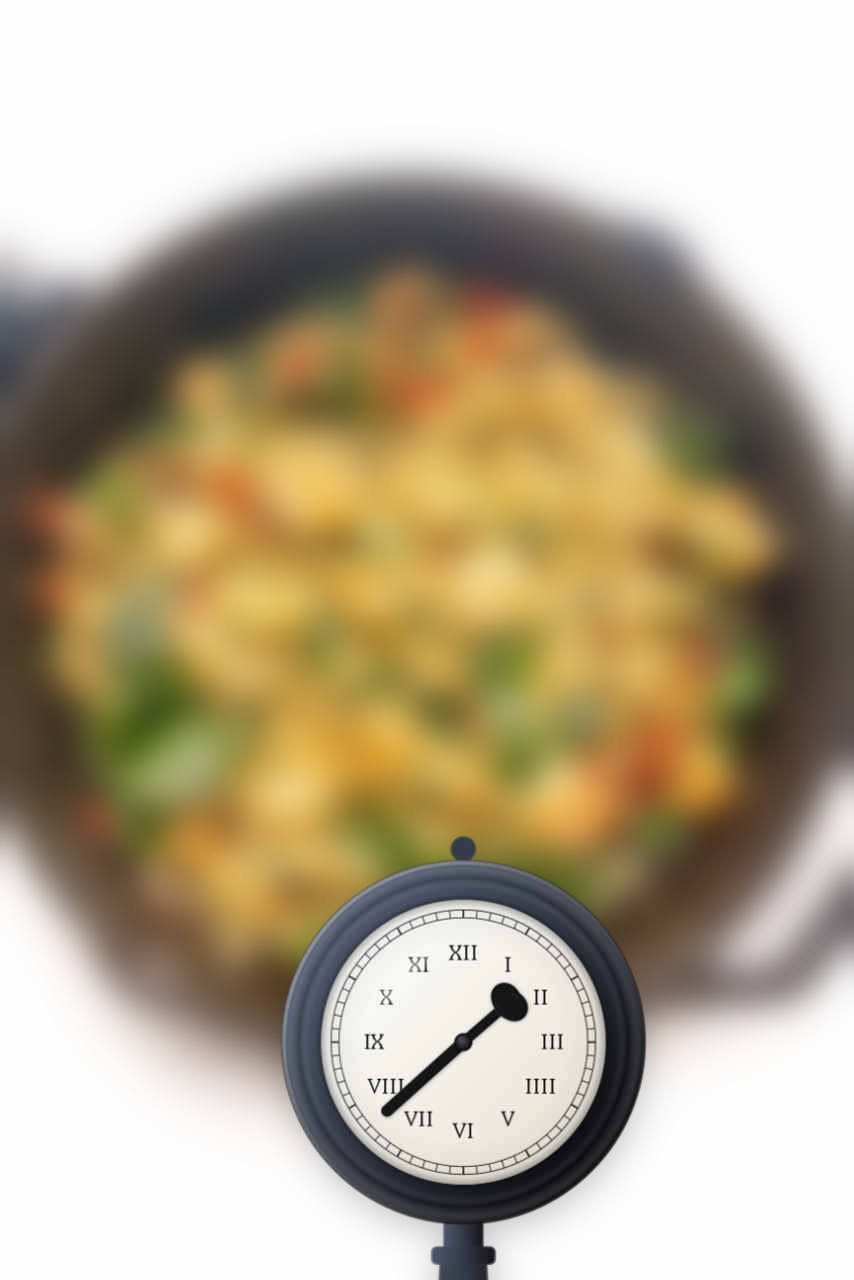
1,38
